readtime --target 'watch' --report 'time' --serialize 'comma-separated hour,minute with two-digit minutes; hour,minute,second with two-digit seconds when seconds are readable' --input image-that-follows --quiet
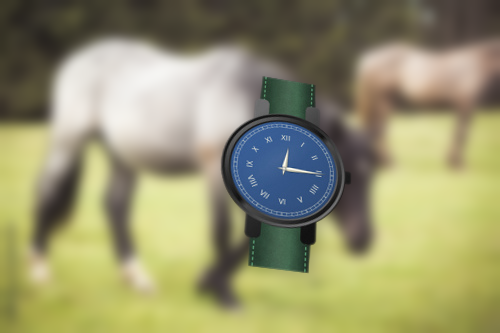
12,15
